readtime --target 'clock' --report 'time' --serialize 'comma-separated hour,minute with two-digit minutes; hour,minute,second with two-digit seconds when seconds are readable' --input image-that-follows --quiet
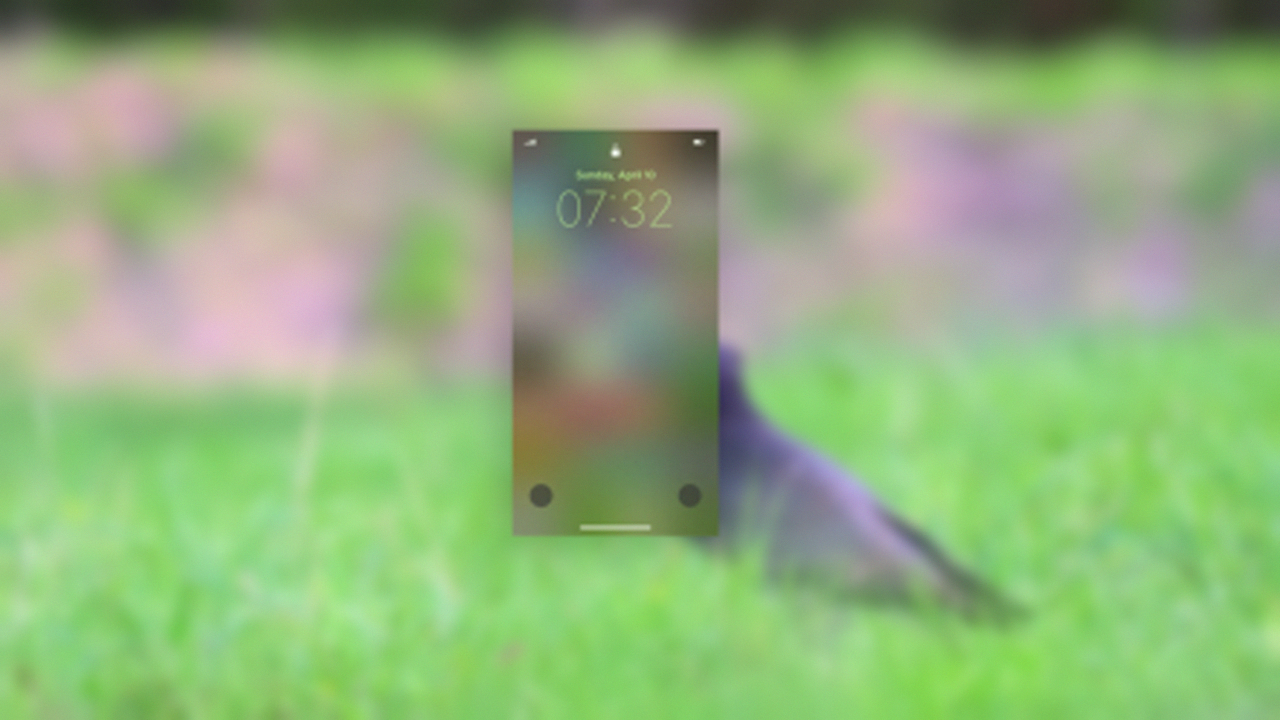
7,32
